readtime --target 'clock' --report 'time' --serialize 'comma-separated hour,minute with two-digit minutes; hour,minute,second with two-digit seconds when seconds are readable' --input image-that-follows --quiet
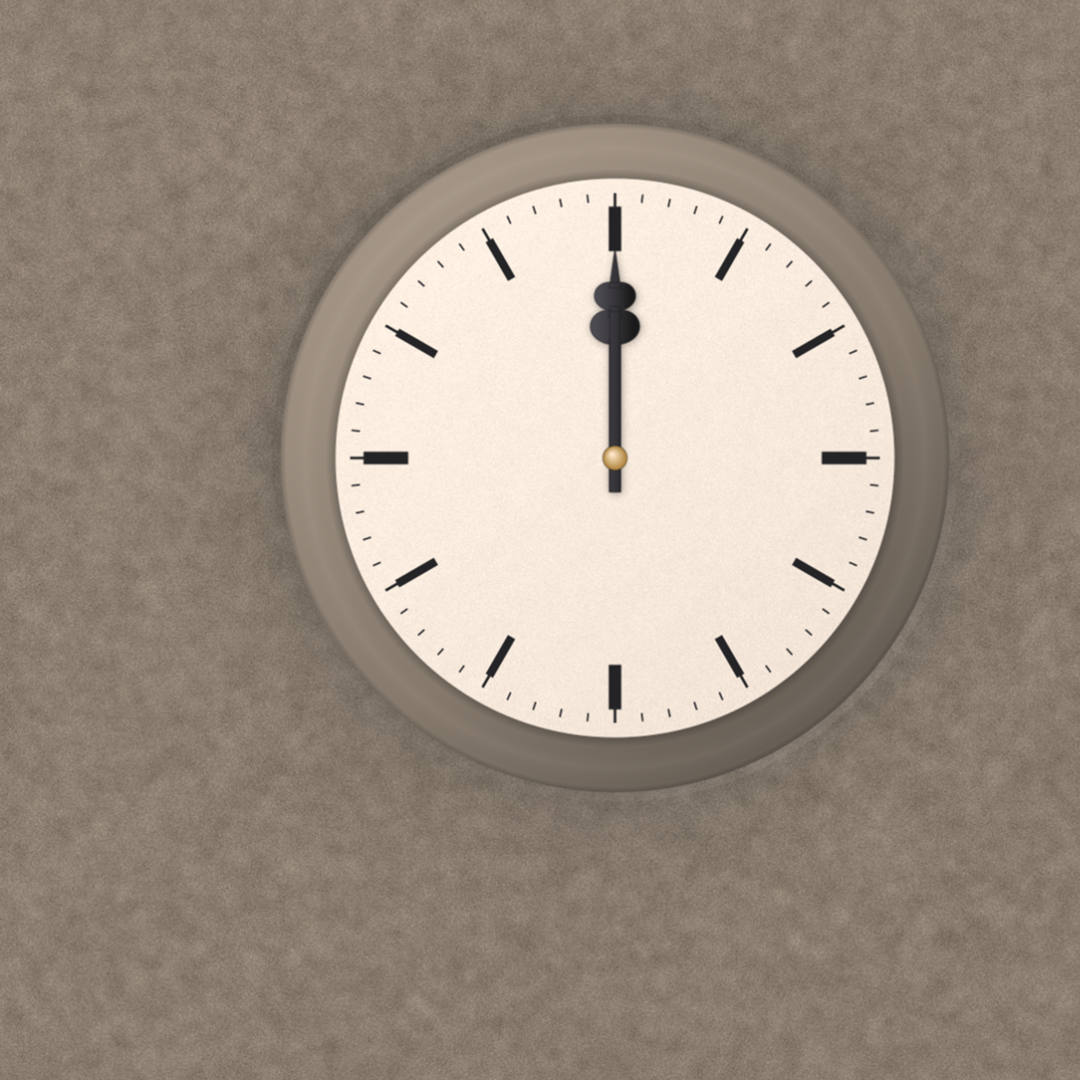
12,00
